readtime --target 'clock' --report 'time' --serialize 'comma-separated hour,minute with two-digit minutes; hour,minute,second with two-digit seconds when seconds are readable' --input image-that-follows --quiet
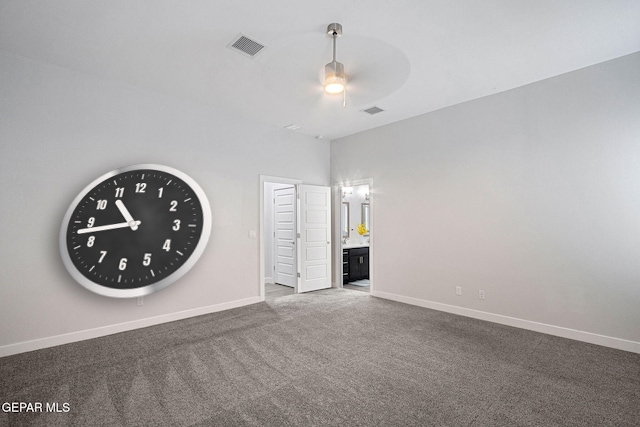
10,43
